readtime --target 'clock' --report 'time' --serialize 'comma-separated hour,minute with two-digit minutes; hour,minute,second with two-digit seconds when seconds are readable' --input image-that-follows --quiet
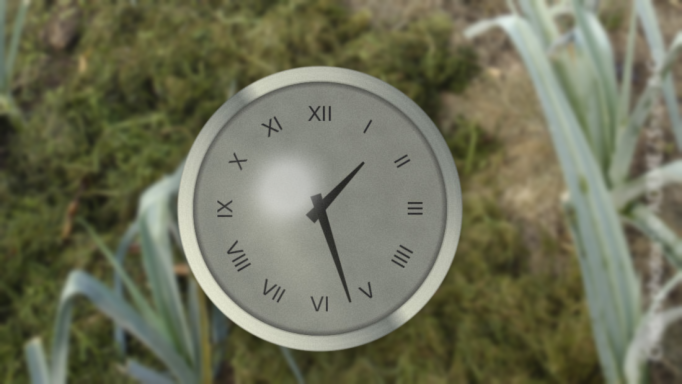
1,27
